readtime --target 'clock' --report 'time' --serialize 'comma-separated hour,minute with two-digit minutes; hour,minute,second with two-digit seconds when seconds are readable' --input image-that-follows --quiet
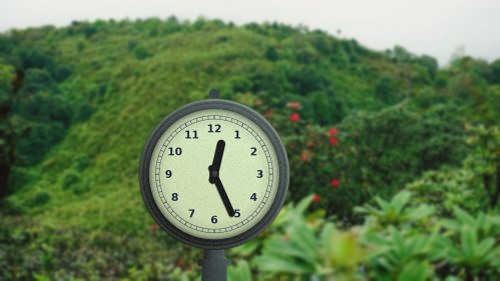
12,26
